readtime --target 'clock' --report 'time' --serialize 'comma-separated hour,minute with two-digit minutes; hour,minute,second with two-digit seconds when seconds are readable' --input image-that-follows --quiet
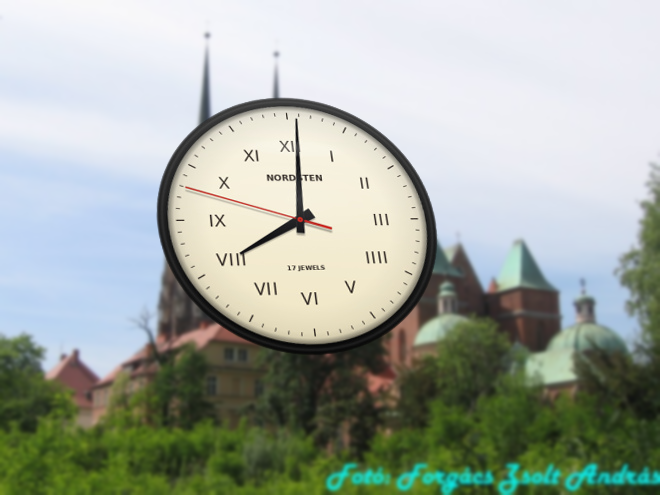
8,00,48
